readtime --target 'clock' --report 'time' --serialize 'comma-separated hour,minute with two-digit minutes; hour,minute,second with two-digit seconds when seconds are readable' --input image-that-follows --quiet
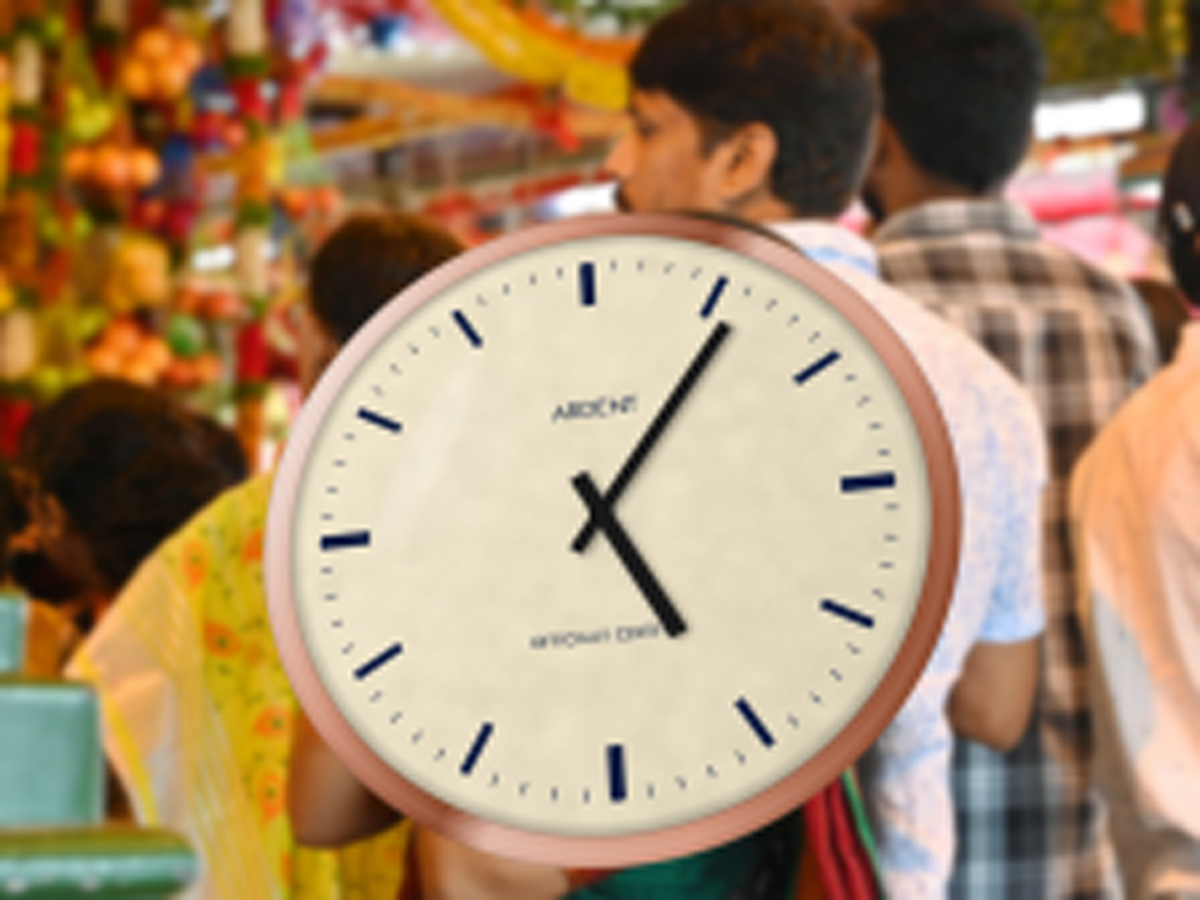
5,06
